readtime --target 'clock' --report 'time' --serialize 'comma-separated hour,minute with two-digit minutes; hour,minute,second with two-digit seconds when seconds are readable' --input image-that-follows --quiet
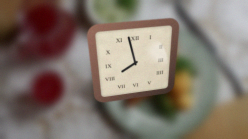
7,58
